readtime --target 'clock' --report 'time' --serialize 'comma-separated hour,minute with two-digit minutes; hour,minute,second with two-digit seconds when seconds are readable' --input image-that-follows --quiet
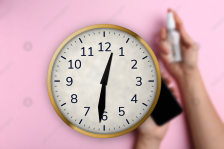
12,31
